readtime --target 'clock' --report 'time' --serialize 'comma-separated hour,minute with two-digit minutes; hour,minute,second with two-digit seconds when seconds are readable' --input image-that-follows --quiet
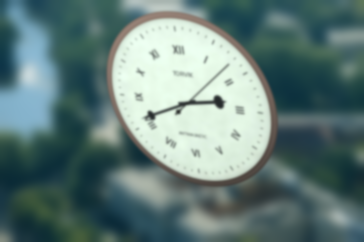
2,41,08
